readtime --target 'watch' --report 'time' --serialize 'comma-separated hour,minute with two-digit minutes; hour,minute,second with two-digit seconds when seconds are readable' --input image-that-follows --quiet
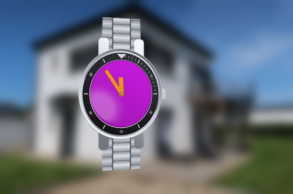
11,54
